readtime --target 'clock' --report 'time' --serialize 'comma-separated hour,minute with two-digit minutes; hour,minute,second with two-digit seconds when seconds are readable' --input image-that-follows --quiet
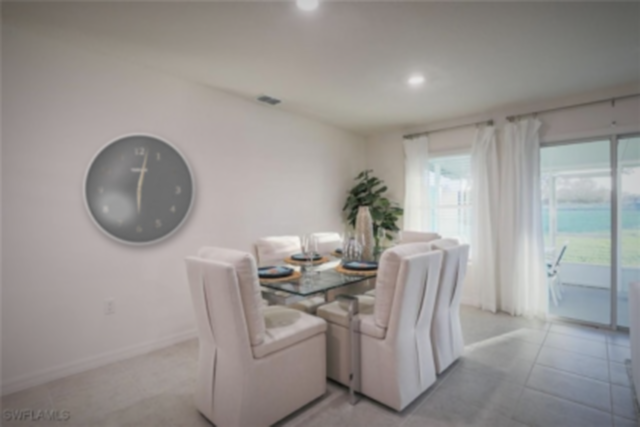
6,02
